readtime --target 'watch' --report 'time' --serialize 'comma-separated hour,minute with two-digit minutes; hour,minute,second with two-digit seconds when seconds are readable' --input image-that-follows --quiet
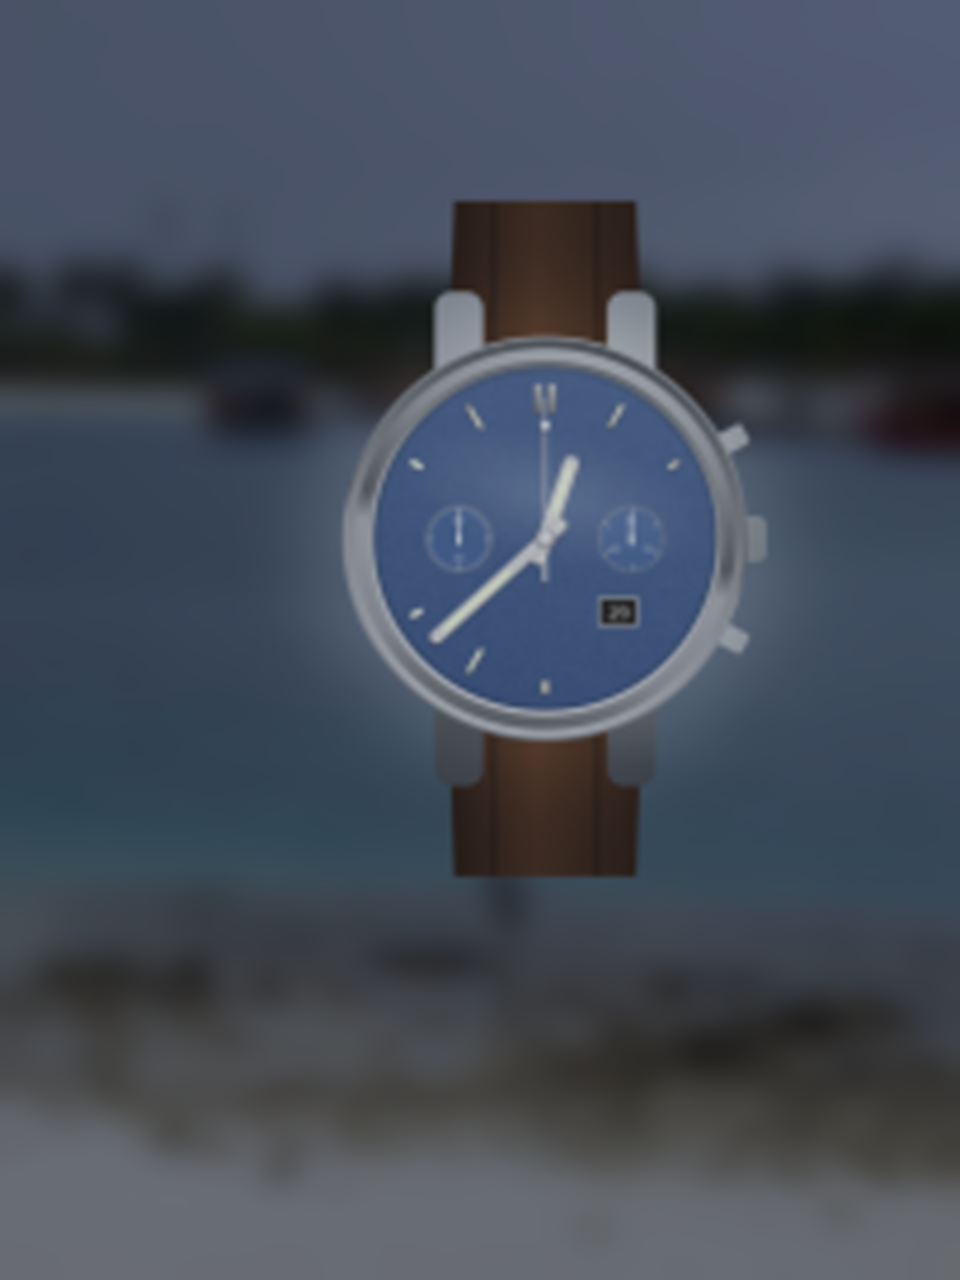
12,38
